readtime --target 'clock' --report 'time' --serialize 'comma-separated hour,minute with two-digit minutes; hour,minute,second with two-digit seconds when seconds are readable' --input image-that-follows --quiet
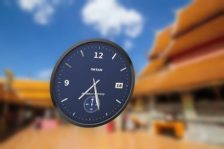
7,27
